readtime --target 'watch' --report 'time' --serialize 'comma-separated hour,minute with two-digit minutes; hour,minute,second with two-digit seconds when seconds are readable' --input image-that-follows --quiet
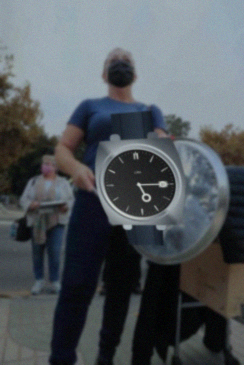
5,15
